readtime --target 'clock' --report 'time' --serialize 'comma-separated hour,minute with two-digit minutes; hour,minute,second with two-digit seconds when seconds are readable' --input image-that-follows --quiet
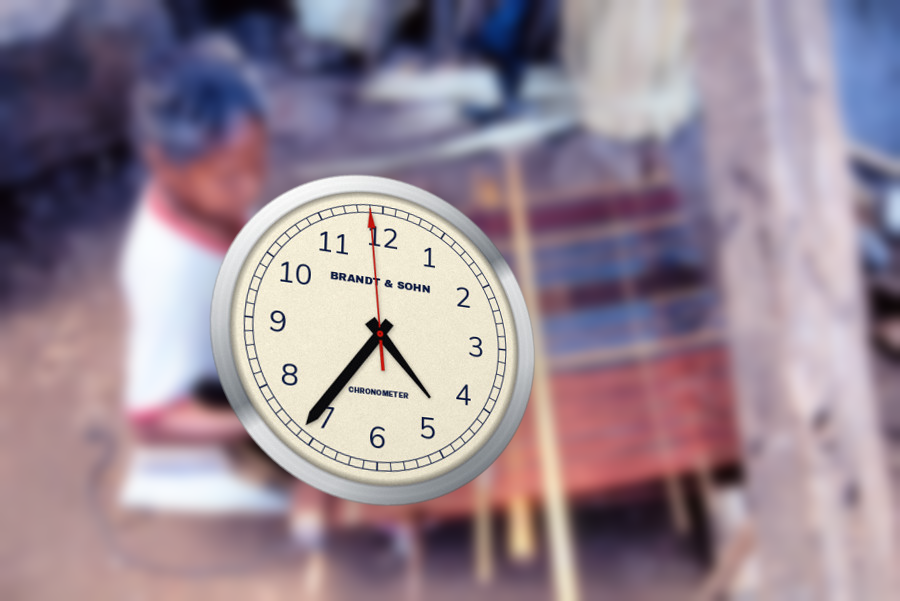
4,35,59
